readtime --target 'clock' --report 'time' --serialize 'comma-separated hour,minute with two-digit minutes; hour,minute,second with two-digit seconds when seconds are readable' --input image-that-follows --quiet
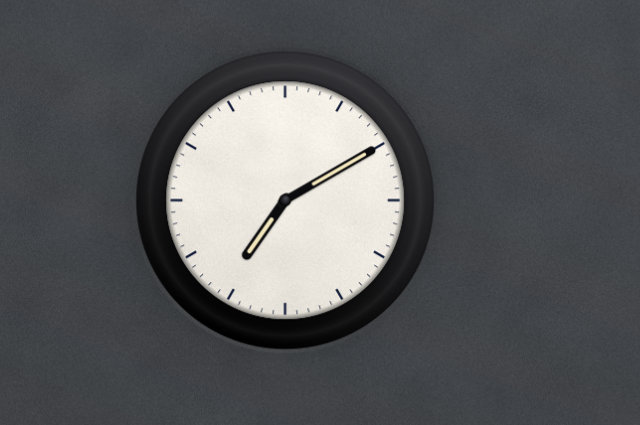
7,10
